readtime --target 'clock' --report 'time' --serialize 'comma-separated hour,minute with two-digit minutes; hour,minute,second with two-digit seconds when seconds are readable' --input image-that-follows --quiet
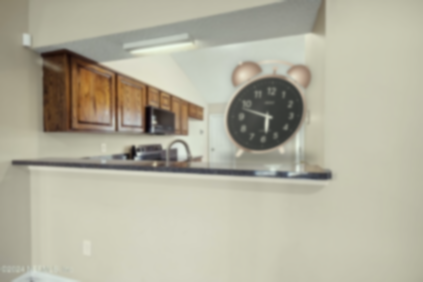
5,48
